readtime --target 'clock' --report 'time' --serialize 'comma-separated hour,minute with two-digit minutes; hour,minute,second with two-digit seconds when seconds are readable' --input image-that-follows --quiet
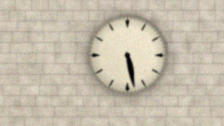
5,28
